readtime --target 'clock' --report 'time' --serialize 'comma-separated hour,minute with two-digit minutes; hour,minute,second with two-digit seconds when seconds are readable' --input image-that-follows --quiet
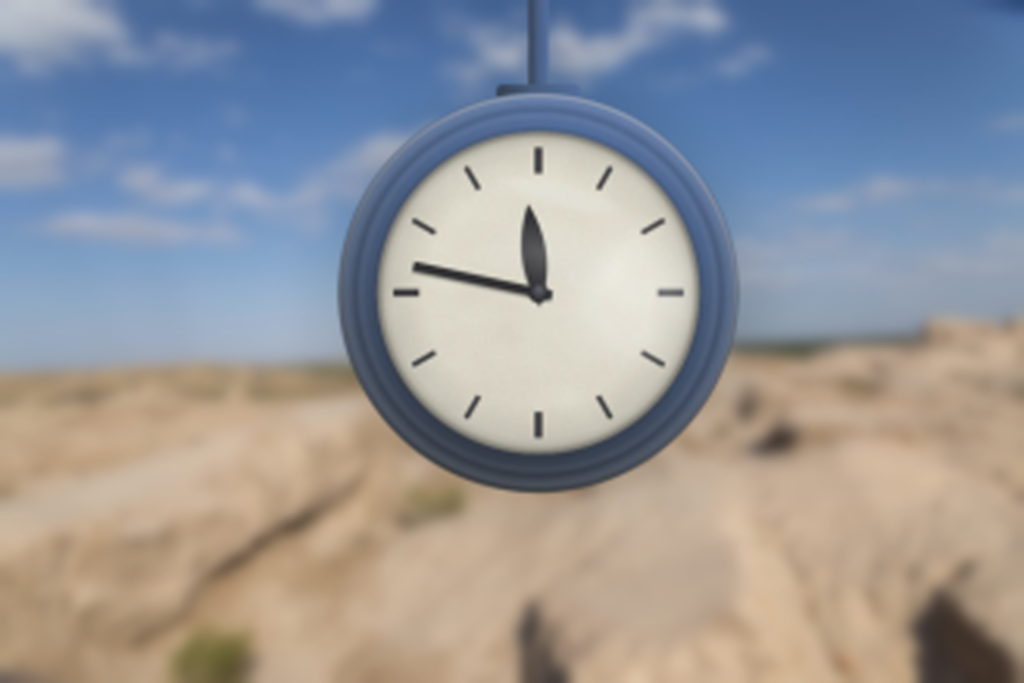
11,47
